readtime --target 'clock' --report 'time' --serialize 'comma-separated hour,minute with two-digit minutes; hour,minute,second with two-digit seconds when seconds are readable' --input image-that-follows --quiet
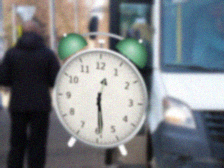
12,29
